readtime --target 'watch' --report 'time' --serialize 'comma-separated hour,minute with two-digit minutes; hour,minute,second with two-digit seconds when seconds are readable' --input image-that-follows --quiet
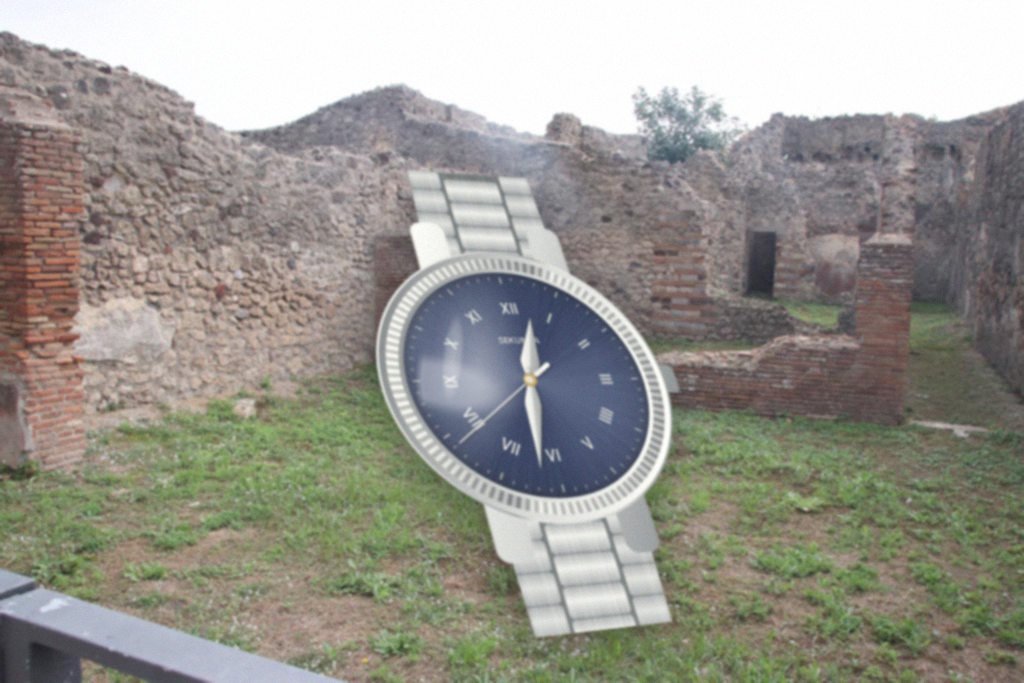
12,31,39
